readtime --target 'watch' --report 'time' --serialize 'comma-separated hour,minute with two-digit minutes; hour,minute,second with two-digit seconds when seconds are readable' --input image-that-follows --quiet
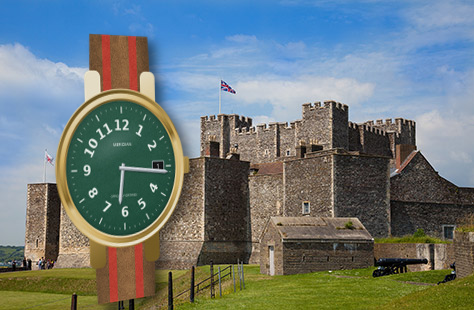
6,16
